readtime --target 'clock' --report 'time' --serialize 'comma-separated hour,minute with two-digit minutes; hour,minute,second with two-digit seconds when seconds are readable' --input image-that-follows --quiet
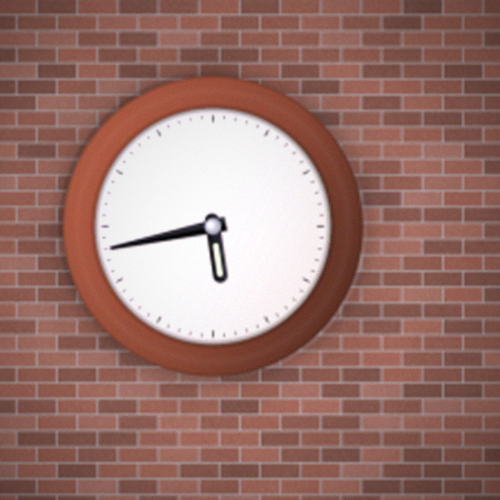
5,43
